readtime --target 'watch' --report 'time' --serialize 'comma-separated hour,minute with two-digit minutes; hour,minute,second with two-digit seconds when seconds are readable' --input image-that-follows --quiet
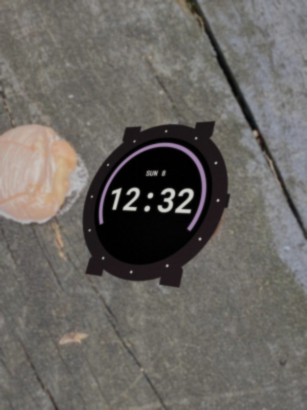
12,32
